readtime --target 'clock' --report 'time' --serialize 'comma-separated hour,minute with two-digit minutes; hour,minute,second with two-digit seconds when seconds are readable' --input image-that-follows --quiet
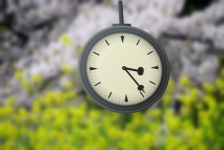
3,24
